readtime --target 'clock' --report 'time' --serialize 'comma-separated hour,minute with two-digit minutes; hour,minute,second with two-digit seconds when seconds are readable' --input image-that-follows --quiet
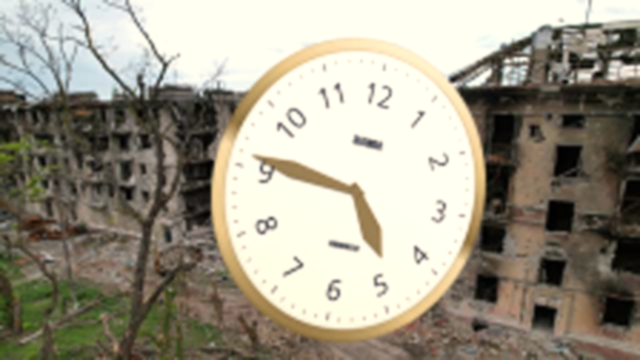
4,46
